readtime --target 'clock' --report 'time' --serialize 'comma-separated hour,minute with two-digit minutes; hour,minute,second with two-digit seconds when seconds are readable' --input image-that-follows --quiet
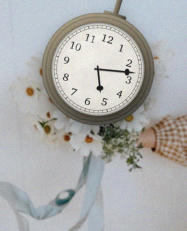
5,13
